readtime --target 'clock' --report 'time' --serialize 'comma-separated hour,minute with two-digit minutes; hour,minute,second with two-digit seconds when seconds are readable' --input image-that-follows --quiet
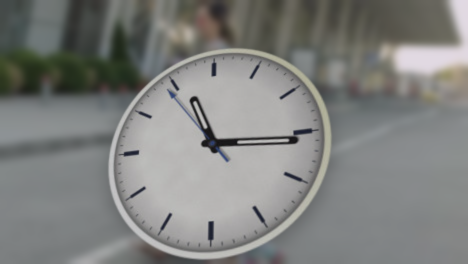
11,15,54
